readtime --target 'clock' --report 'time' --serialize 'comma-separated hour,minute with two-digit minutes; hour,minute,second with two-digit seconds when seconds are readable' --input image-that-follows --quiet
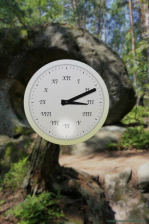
3,11
